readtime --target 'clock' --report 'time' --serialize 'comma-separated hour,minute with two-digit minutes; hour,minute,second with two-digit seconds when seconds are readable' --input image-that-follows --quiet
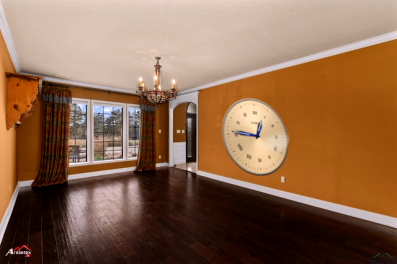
12,46
